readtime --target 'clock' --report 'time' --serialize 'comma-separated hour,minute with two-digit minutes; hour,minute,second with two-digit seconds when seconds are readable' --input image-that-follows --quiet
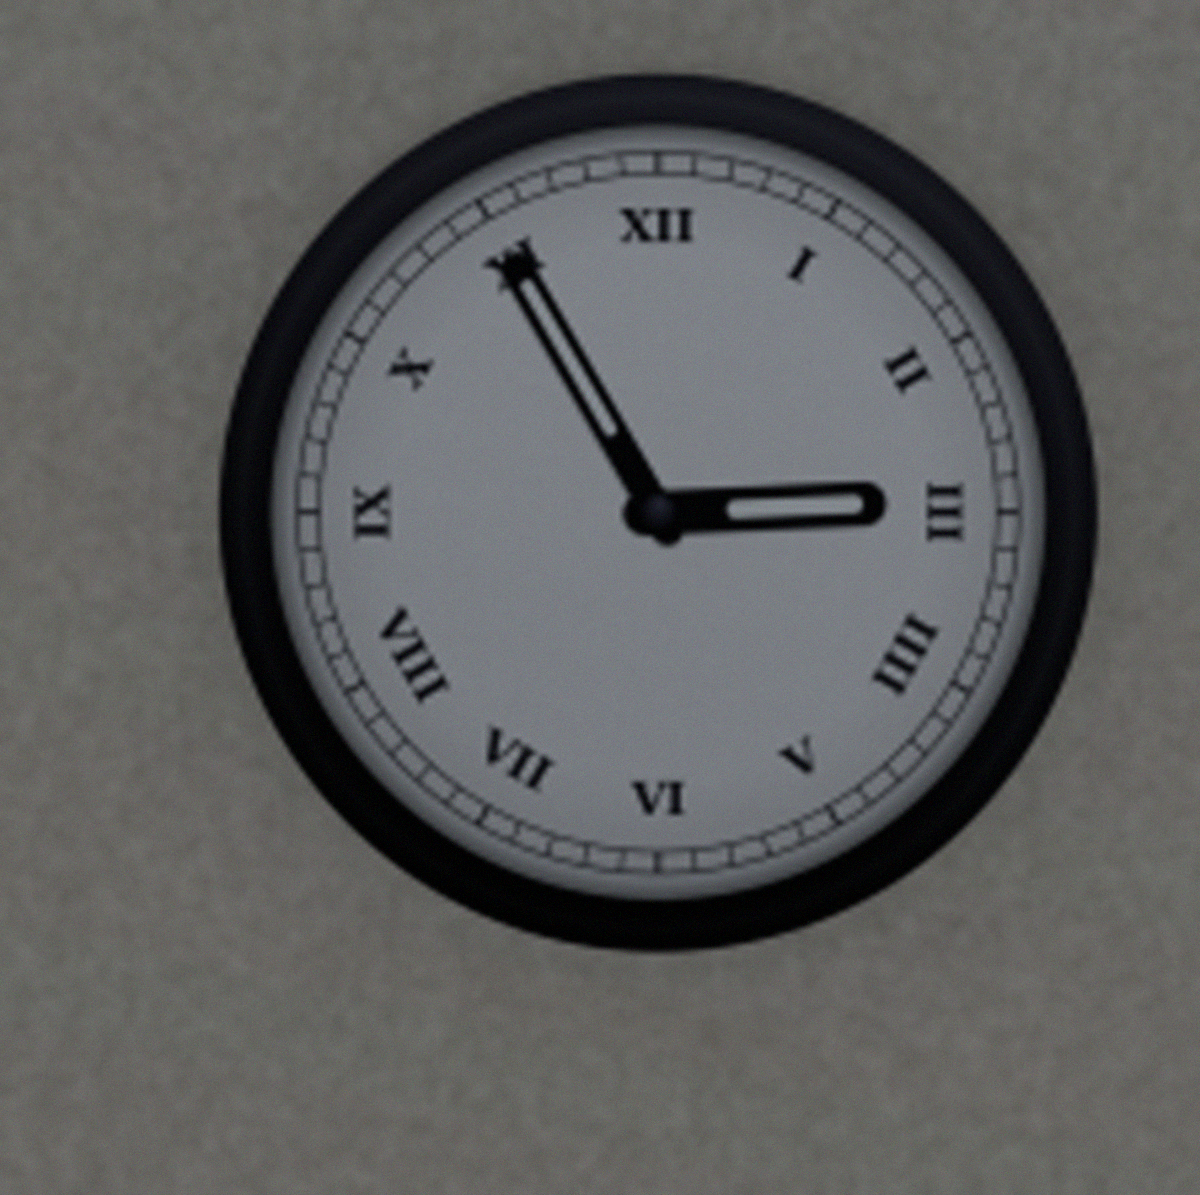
2,55
